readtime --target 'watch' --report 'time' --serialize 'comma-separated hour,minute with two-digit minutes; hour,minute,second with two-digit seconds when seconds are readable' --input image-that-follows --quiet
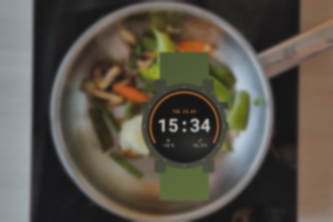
15,34
